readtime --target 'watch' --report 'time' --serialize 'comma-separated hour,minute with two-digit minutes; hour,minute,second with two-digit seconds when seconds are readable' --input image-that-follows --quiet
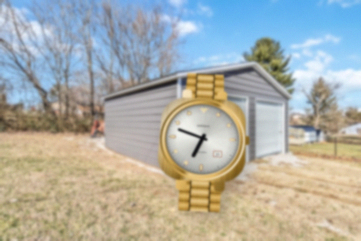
6,48
